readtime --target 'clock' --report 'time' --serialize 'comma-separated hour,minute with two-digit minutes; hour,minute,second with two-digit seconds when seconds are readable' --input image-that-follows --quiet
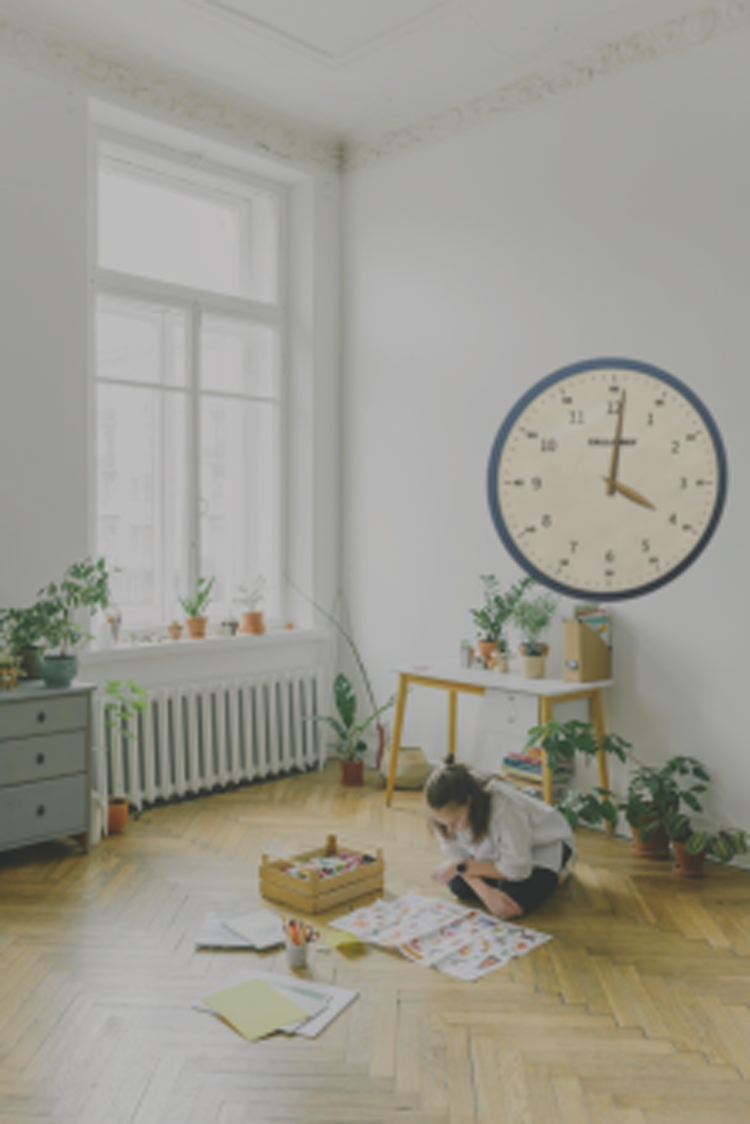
4,01
